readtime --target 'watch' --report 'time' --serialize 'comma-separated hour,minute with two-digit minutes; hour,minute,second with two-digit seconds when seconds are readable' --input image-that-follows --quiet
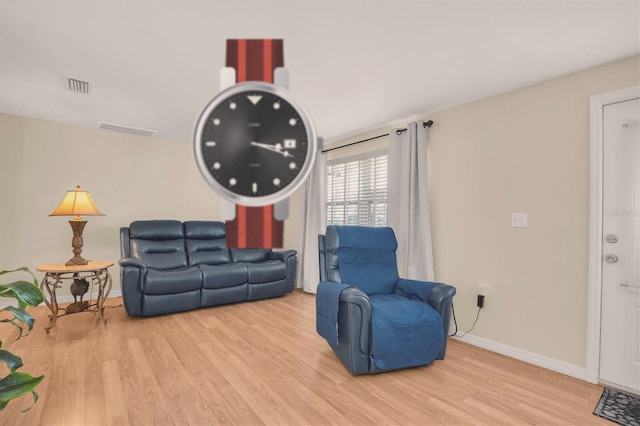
3,18
